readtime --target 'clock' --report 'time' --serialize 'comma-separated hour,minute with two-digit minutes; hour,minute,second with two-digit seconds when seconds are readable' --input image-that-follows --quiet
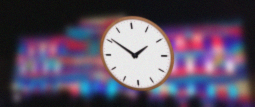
1,51
